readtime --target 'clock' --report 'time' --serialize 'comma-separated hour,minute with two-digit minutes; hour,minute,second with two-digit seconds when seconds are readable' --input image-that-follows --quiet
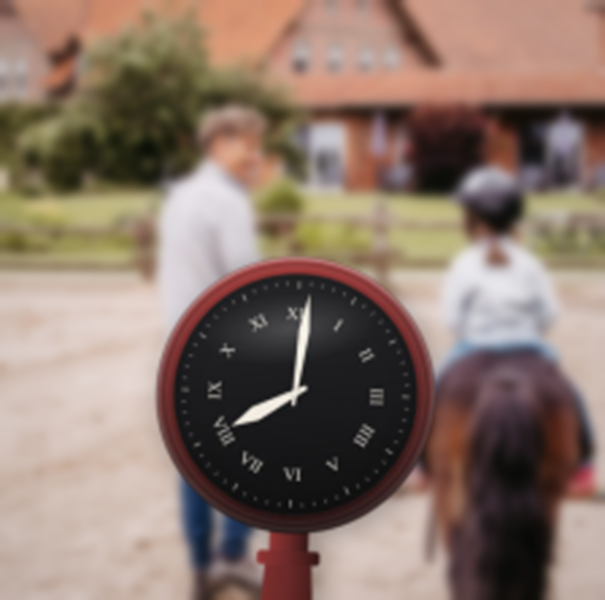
8,01
